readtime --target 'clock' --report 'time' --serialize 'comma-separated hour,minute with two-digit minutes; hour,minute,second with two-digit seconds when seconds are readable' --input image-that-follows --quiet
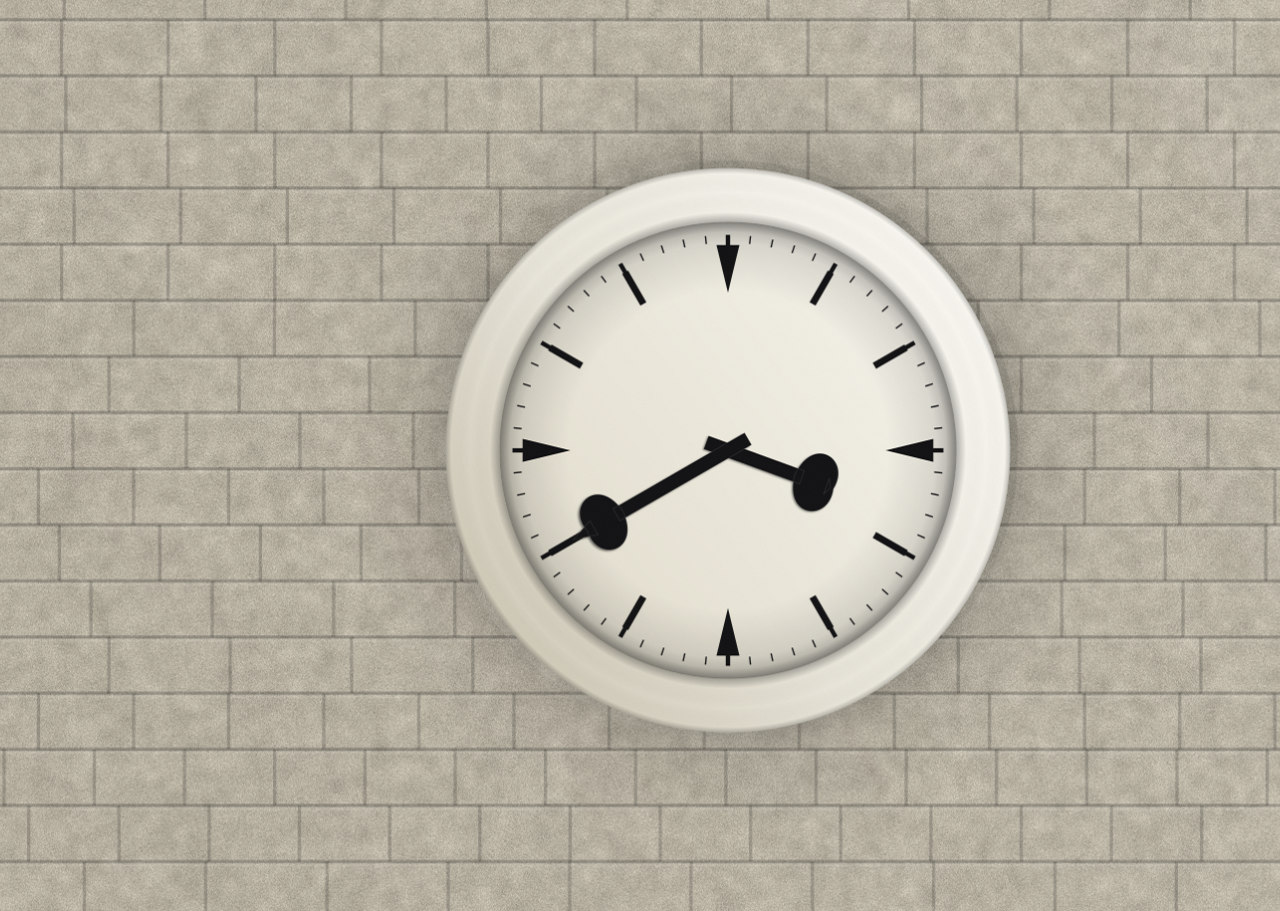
3,40
